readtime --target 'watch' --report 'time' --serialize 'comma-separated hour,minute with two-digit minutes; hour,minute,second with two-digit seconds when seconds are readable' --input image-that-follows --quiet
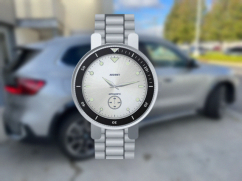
10,13
